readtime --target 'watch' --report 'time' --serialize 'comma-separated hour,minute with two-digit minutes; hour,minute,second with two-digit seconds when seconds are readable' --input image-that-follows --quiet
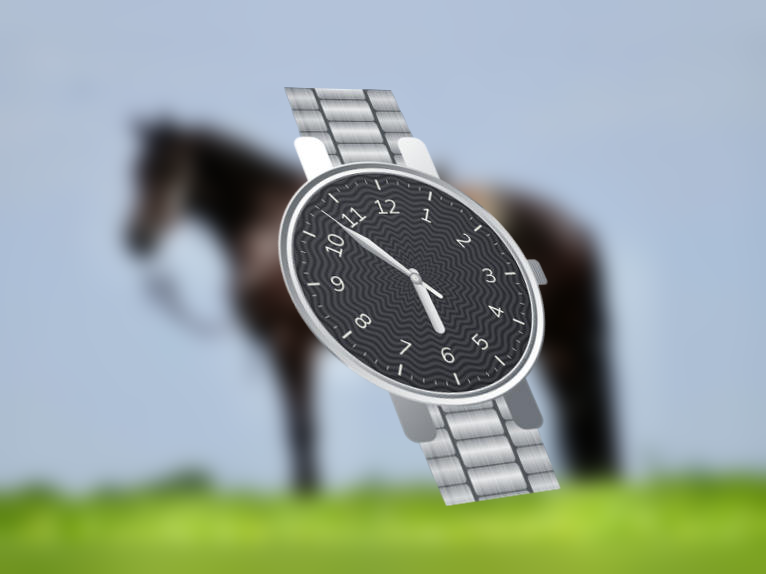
5,52,53
